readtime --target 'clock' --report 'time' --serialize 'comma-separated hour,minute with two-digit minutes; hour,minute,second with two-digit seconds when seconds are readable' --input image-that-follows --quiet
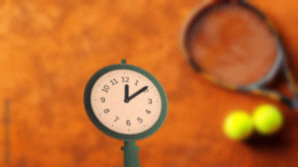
12,09
